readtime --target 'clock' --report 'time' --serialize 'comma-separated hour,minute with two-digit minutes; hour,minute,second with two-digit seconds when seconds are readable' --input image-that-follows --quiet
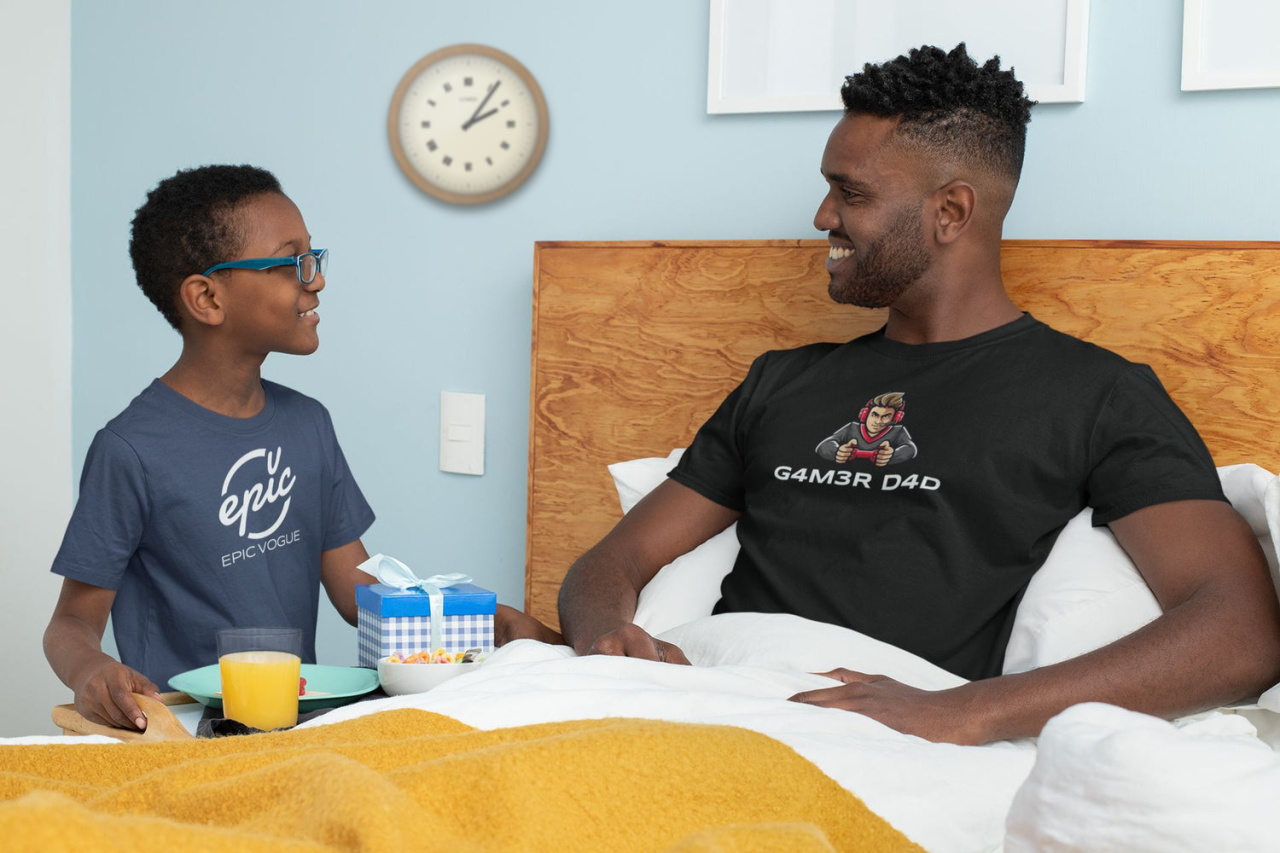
2,06
